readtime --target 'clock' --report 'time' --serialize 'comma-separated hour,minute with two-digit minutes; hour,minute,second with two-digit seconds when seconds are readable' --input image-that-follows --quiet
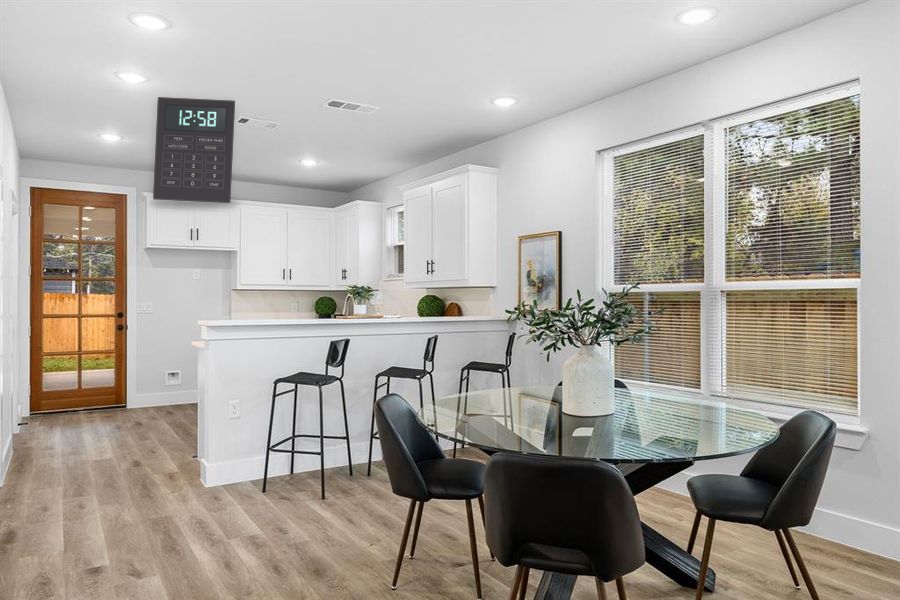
12,58
